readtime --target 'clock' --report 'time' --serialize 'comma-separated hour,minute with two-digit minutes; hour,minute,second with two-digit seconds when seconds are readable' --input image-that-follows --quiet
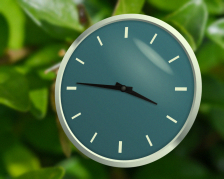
3,46
